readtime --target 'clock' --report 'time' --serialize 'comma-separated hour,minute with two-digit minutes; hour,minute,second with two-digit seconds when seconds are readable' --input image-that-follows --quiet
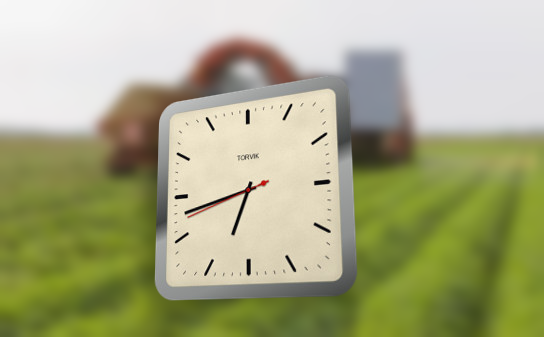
6,42,42
